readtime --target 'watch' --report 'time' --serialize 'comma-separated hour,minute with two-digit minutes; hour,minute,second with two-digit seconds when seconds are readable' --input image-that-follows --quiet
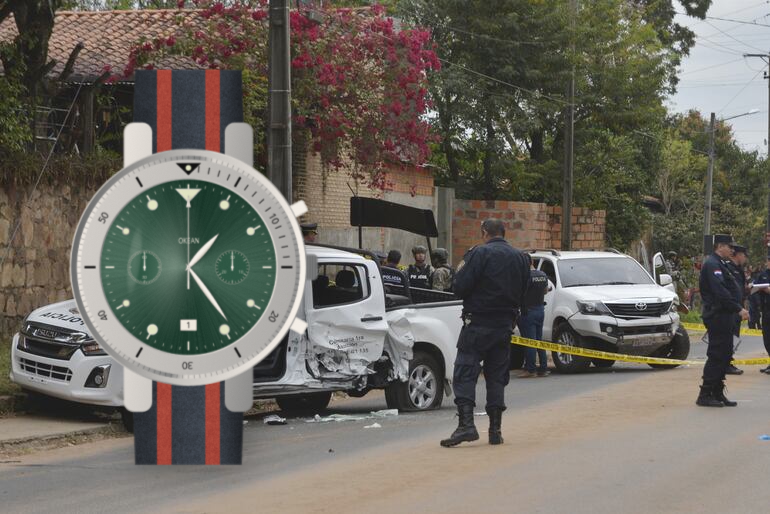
1,24
